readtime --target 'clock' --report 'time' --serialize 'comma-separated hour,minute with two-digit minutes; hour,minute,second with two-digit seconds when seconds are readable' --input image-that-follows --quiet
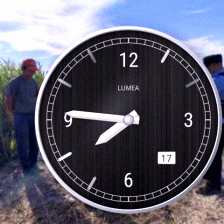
7,46
